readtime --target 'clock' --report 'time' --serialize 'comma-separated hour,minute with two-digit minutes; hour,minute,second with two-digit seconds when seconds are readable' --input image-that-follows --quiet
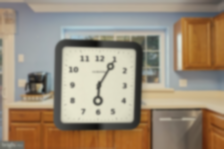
6,05
